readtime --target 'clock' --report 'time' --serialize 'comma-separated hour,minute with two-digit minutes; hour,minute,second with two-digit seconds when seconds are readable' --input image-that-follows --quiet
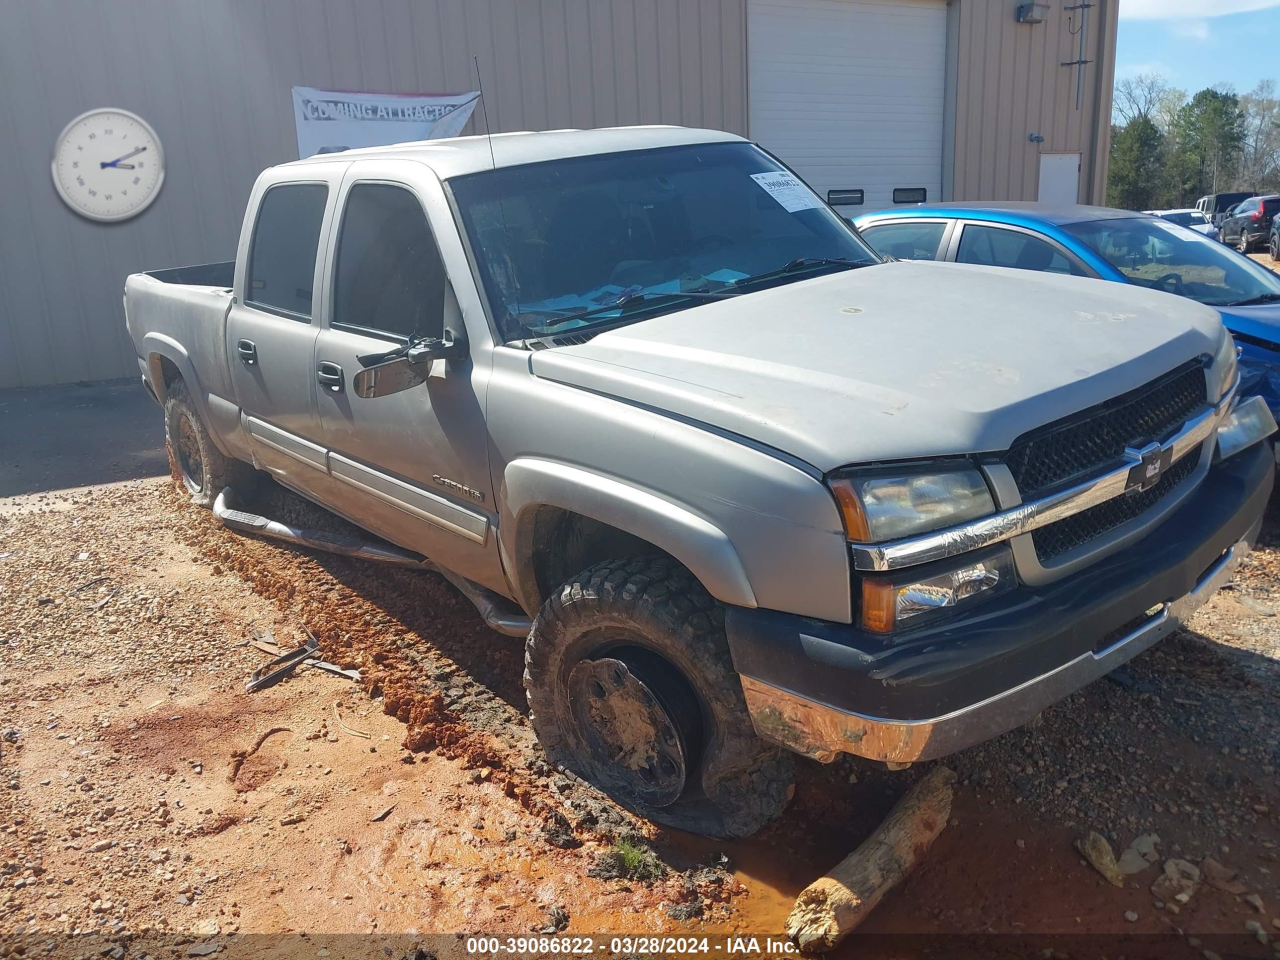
3,11
